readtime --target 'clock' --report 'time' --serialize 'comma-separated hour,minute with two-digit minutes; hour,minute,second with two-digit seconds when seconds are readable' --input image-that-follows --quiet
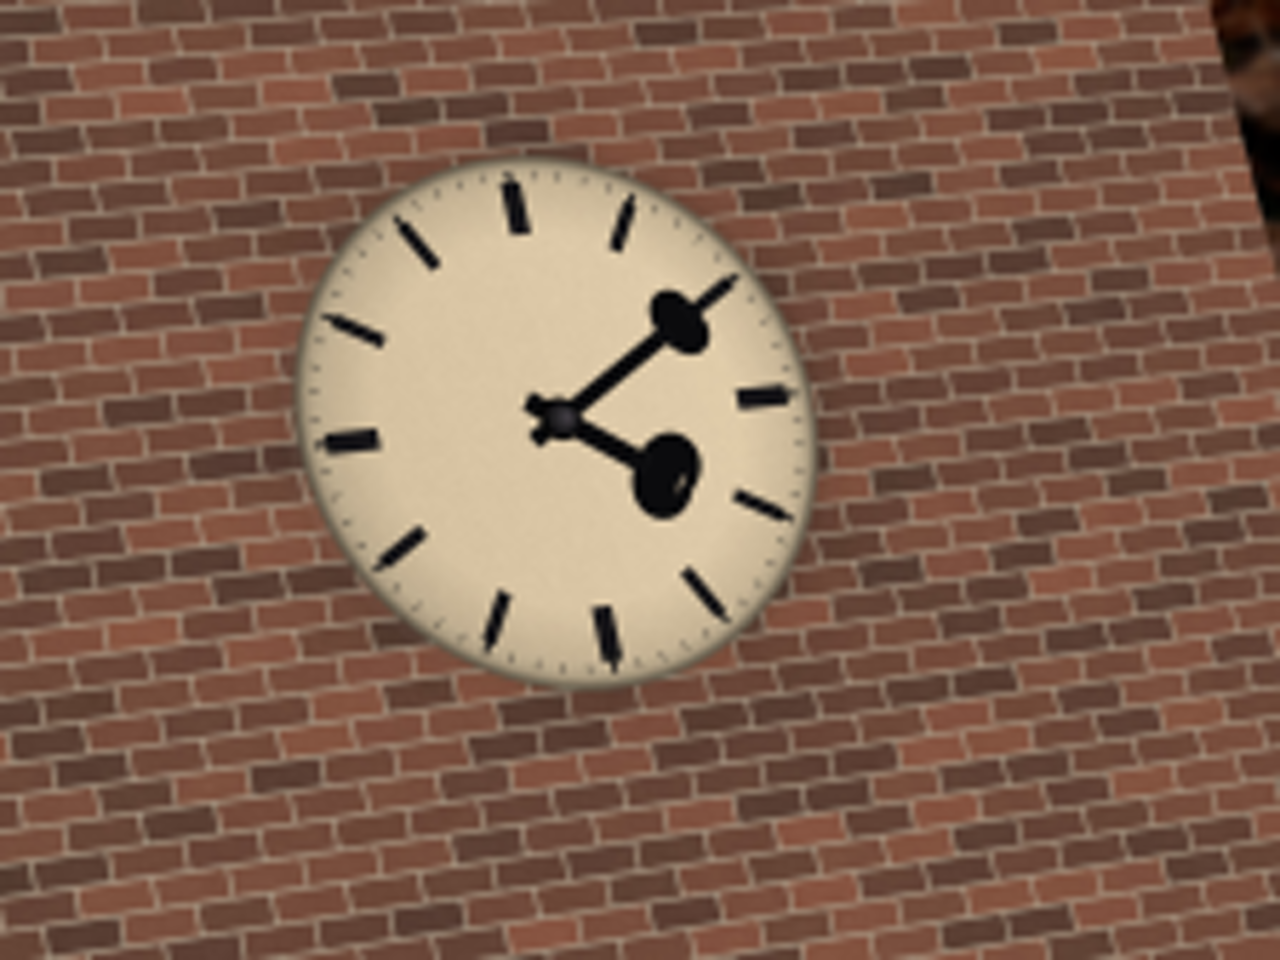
4,10
